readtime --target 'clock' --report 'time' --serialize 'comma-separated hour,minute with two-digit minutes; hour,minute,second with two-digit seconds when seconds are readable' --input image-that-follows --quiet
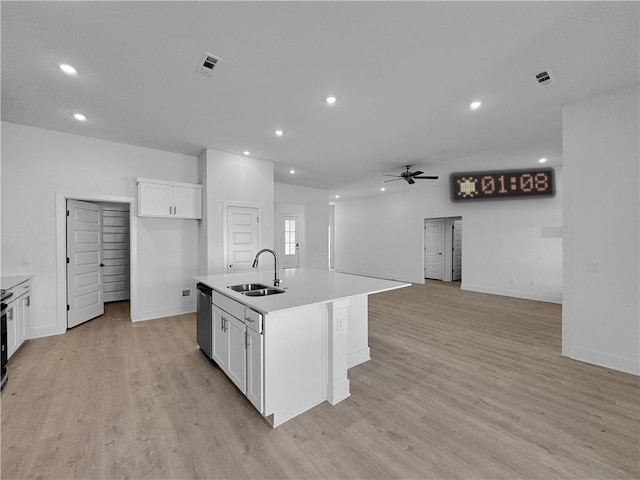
1,08
